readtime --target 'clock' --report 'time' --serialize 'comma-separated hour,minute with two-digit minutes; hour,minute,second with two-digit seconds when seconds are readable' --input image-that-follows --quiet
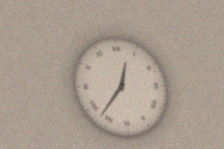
12,37
